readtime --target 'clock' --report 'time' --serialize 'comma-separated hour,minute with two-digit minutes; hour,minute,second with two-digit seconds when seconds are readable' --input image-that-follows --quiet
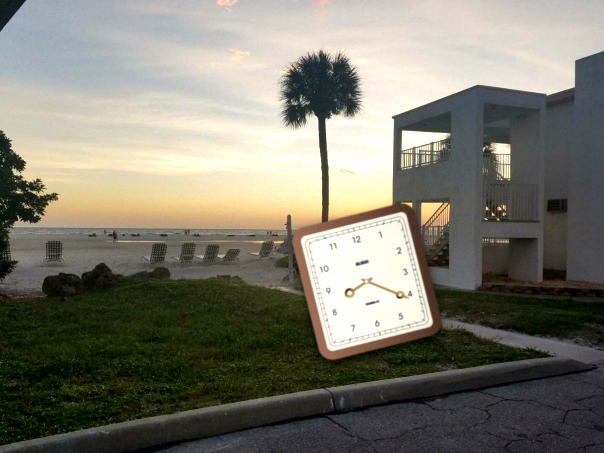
8,21
